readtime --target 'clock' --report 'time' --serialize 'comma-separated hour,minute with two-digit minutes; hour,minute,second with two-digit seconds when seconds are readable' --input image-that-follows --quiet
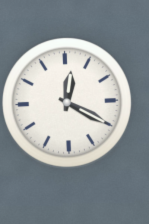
12,20
